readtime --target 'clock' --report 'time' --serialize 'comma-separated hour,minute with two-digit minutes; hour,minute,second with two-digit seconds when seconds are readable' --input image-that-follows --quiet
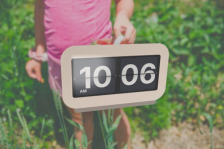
10,06
